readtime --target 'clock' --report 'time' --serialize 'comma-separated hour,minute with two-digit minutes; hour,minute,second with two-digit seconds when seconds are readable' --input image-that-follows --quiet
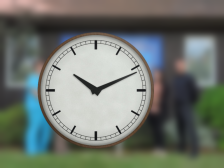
10,11
